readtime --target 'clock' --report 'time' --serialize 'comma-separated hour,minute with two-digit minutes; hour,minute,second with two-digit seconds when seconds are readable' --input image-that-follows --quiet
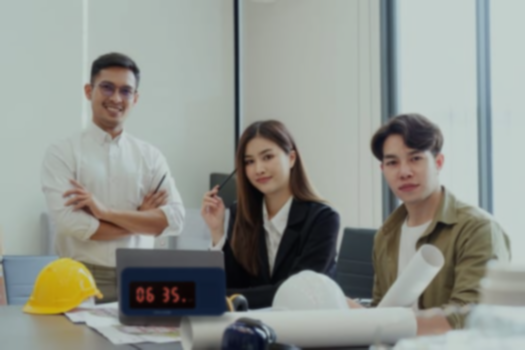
6,35
